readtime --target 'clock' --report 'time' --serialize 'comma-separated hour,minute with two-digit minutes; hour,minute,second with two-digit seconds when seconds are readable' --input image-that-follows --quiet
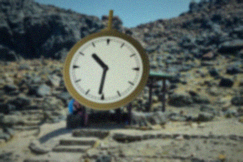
10,31
